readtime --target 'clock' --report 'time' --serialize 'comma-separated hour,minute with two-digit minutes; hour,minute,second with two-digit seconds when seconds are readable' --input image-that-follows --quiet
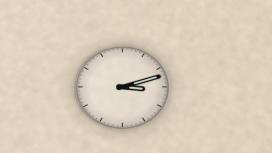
3,12
